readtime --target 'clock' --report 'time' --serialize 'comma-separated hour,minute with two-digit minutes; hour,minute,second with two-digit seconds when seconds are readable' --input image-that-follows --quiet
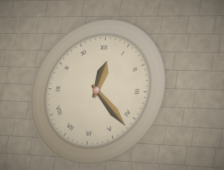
12,22
